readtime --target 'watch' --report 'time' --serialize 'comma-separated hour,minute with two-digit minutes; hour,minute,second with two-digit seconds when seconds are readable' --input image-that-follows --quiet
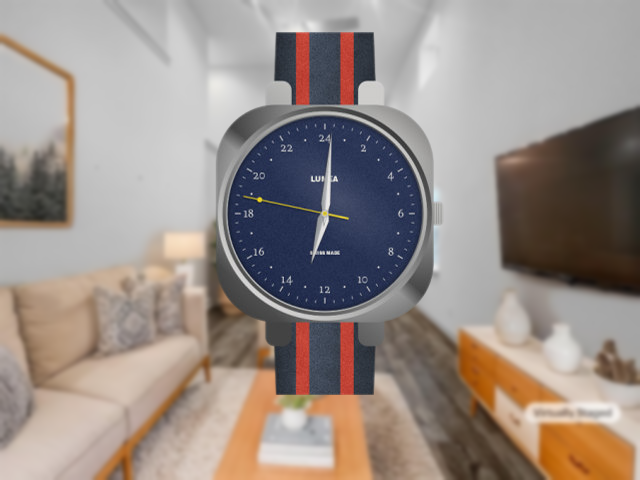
13,00,47
